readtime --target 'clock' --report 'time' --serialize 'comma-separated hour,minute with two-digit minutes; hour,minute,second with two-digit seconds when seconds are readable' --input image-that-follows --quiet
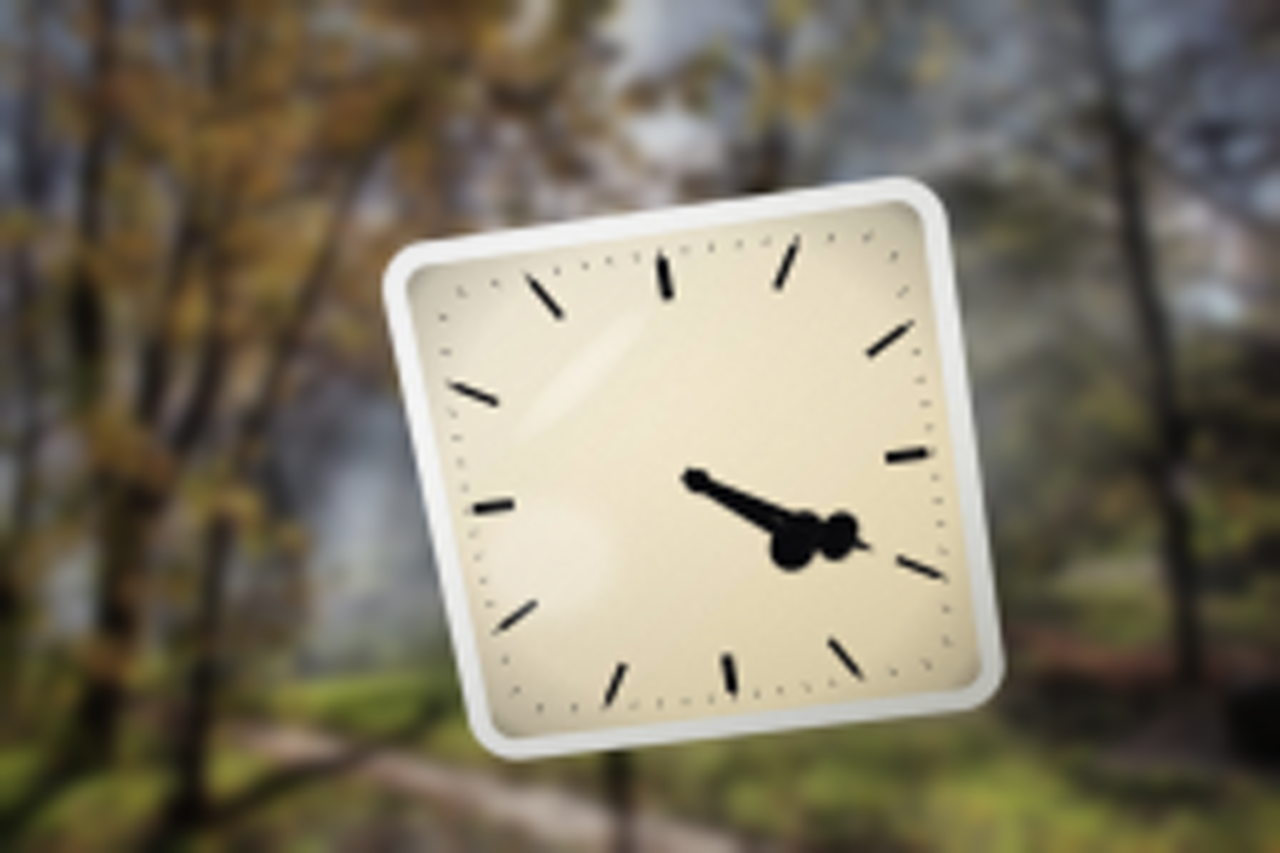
4,20
